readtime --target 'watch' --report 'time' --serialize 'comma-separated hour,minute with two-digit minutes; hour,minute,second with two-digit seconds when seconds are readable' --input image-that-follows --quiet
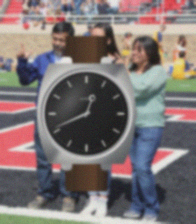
12,41
